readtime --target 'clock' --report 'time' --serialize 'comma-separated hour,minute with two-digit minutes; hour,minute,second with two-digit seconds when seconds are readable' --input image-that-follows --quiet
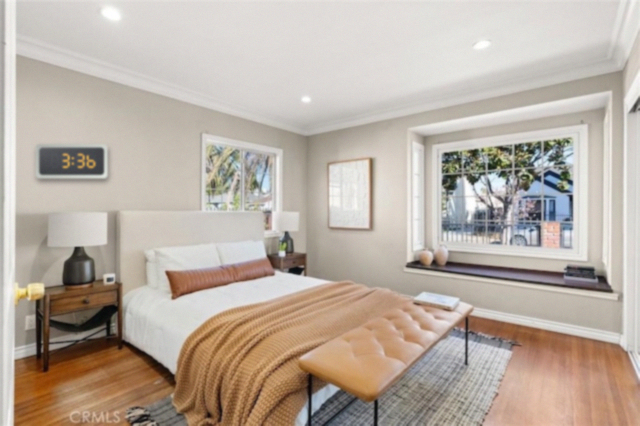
3,36
